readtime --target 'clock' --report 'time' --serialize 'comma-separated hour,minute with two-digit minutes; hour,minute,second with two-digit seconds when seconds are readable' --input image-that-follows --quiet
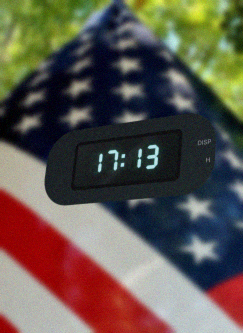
17,13
